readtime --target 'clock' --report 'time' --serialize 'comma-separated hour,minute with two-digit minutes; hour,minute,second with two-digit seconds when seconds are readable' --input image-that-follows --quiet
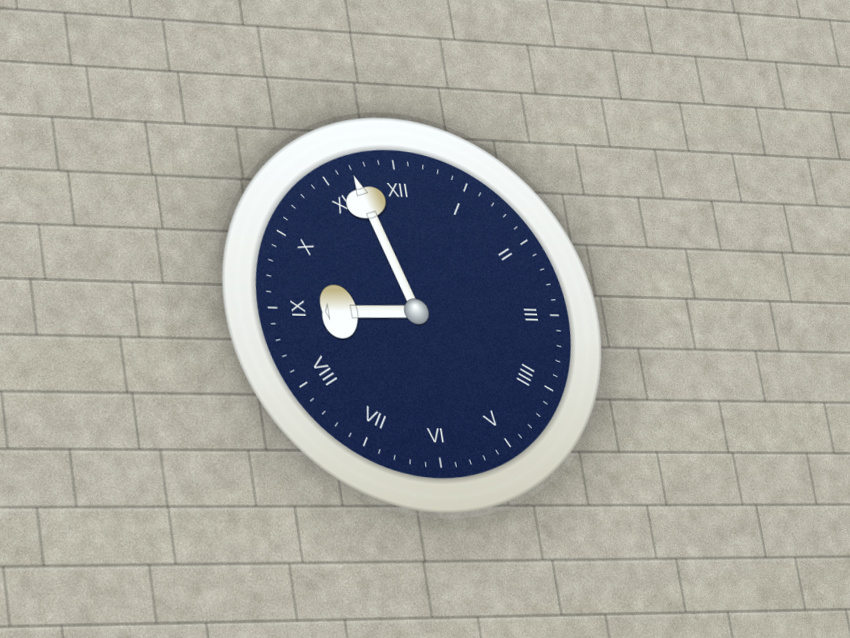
8,57
